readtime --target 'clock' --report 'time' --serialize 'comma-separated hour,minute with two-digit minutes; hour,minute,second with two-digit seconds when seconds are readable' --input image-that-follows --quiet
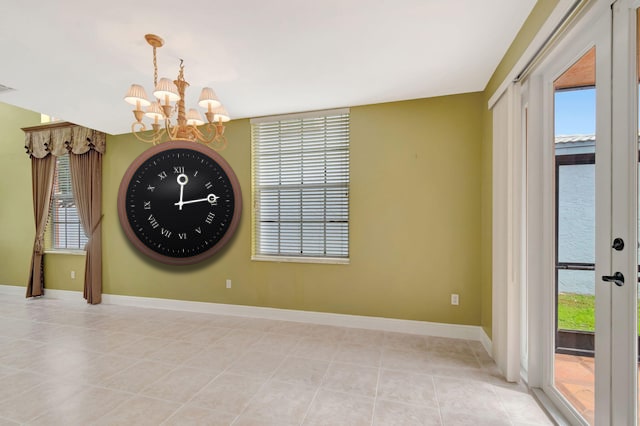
12,14
